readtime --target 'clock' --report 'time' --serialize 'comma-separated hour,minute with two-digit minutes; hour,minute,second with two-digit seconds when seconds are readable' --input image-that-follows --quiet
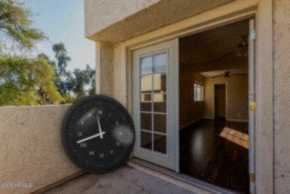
11,42
